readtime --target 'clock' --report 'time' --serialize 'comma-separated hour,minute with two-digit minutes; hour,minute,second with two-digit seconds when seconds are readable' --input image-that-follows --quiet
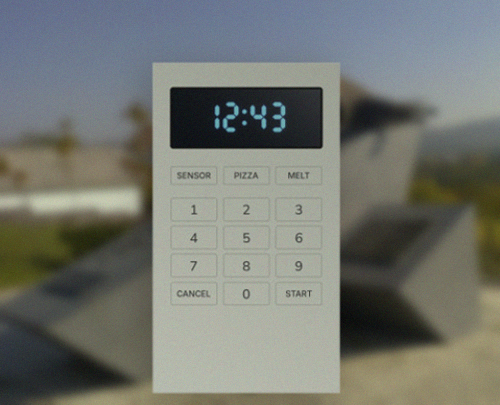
12,43
